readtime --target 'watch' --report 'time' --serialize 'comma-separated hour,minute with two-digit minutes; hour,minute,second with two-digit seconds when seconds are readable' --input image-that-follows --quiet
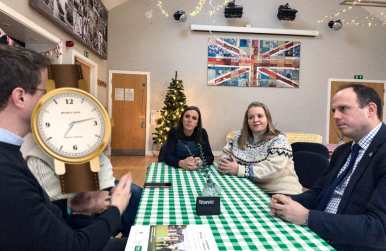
7,13
